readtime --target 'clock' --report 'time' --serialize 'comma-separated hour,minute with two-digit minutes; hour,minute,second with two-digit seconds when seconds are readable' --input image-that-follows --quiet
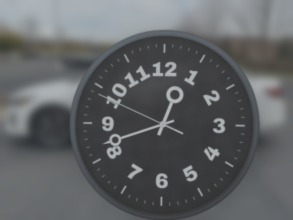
12,41,49
